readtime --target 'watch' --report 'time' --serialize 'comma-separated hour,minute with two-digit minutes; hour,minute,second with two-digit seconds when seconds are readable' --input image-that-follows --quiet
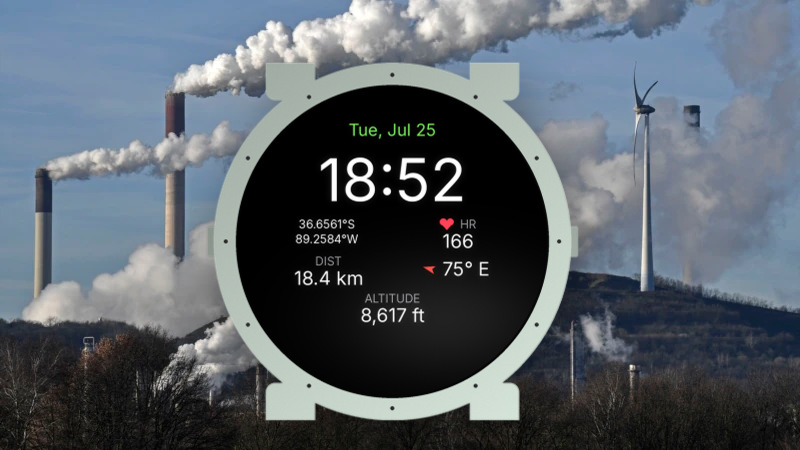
18,52
